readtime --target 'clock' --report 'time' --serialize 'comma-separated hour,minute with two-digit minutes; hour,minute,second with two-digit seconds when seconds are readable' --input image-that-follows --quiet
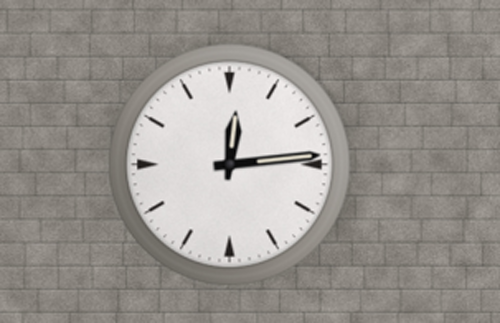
12,14
